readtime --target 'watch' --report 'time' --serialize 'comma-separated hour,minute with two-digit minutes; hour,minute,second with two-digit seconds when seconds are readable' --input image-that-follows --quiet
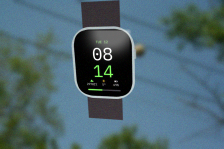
8,14
